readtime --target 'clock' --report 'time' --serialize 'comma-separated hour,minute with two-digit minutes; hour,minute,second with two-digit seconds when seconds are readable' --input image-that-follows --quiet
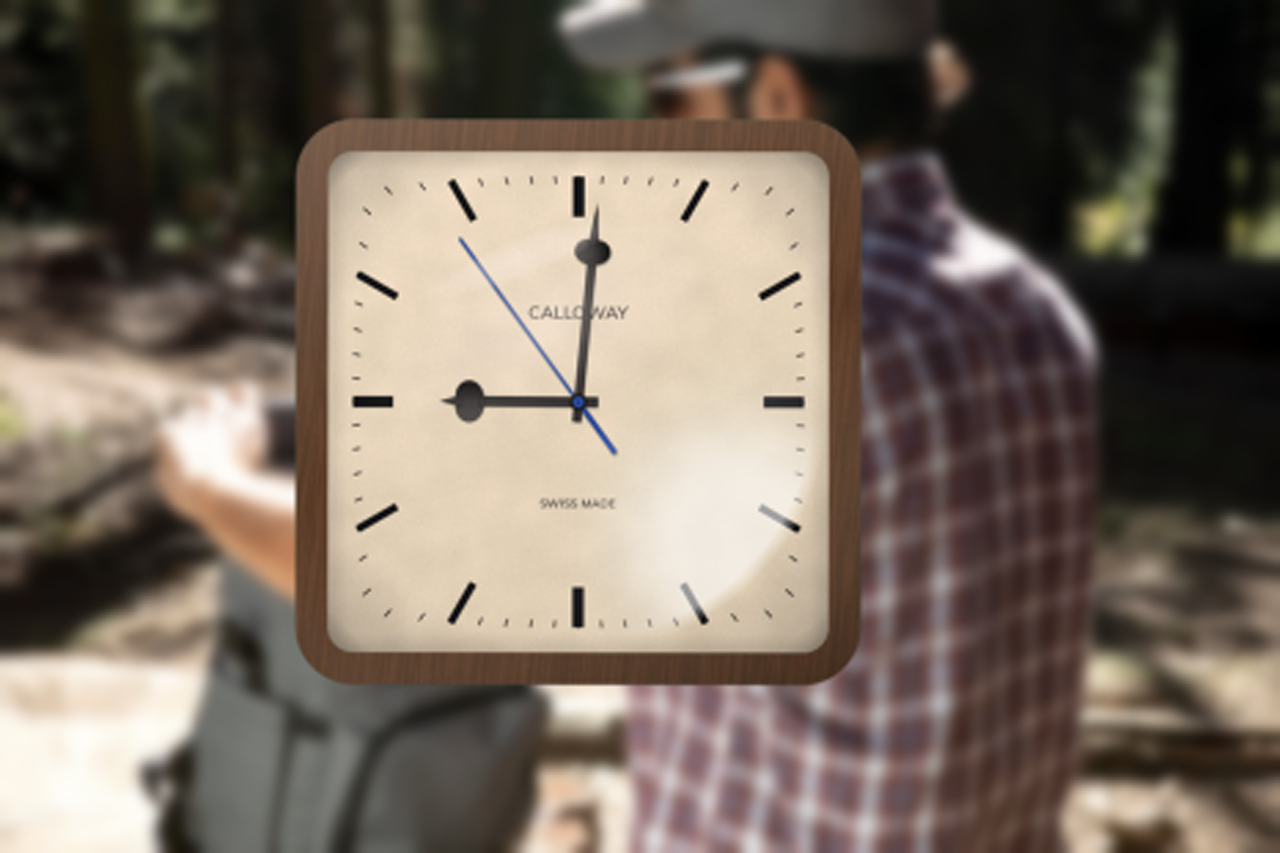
9,00,54
